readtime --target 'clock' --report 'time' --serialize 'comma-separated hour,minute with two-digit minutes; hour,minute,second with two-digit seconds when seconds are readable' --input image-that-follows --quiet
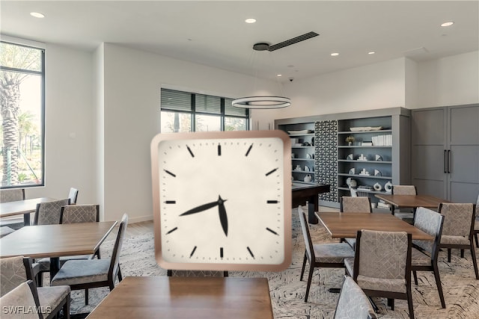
5,42
